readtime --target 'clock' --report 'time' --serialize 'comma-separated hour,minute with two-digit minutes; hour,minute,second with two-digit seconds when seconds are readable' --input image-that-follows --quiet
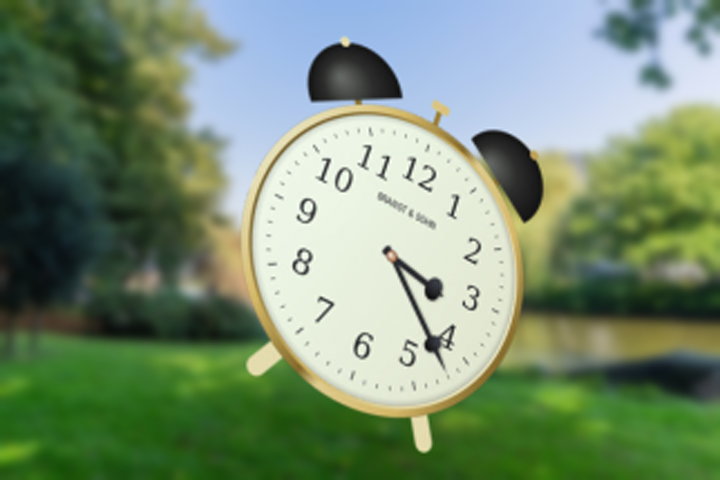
3,22
